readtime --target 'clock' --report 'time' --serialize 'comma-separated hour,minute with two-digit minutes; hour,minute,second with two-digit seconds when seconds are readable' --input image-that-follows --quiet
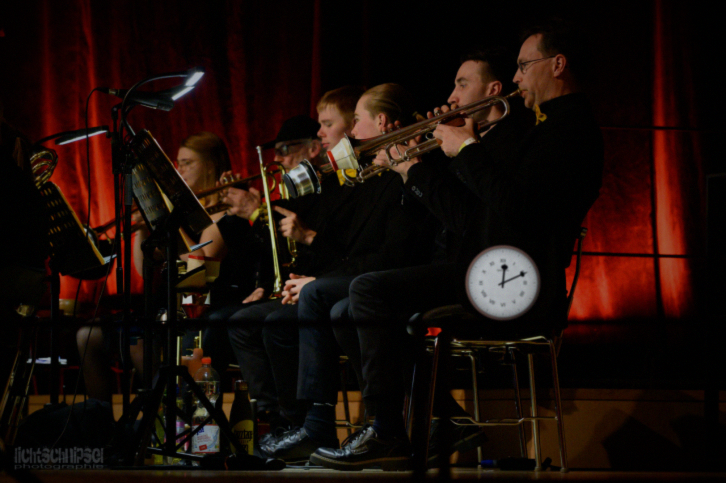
12,11
